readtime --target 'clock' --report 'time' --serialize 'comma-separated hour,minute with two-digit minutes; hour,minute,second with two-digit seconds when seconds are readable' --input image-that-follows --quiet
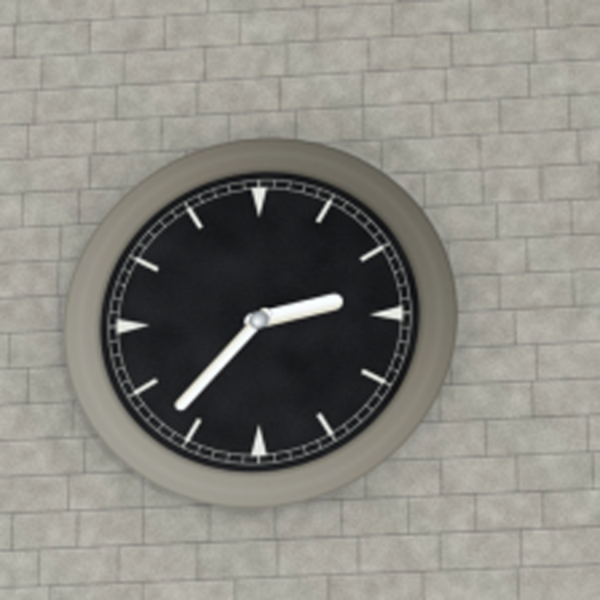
2,37
